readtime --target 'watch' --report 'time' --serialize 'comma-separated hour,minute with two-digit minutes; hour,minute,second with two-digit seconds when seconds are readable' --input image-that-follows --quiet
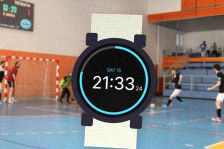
21,33
